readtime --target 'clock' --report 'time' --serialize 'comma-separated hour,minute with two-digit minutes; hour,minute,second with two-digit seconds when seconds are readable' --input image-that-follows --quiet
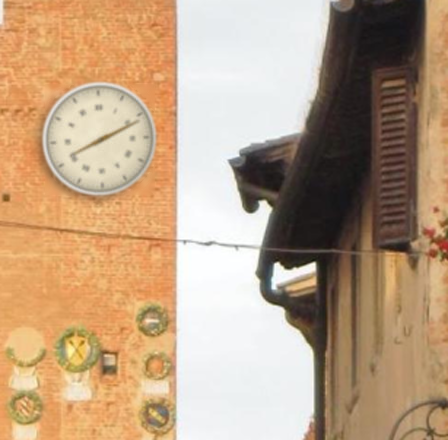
8,11
